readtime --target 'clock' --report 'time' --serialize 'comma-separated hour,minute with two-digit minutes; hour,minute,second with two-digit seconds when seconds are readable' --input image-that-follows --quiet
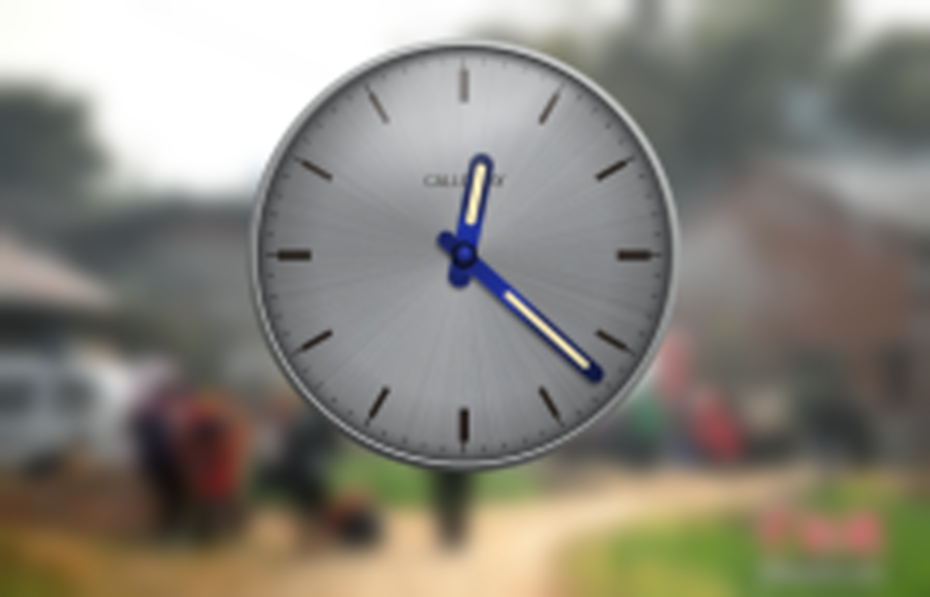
12,22
